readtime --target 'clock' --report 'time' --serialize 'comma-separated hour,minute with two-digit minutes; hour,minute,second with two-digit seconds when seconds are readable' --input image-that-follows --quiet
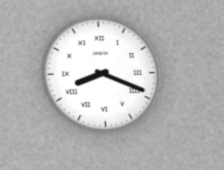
8,19
